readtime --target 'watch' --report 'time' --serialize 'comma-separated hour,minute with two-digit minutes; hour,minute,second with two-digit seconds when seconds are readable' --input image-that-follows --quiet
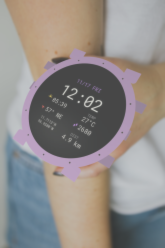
12,02
